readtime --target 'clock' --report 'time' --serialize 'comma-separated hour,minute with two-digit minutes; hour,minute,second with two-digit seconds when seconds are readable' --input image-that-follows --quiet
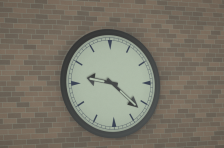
9,22
